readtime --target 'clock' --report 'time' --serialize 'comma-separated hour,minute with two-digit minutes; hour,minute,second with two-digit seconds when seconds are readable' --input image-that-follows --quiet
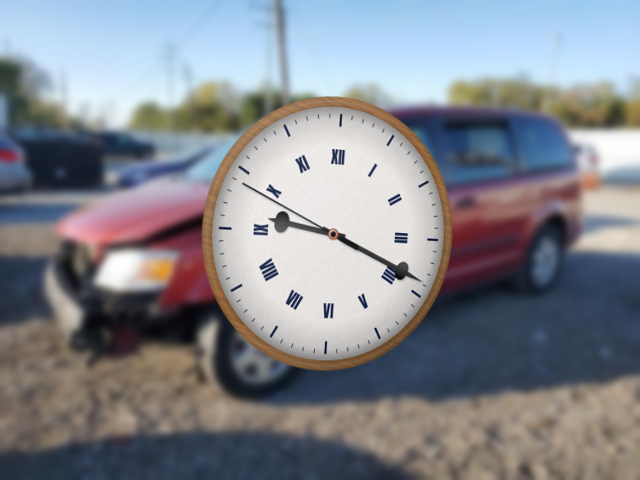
9,18,49
